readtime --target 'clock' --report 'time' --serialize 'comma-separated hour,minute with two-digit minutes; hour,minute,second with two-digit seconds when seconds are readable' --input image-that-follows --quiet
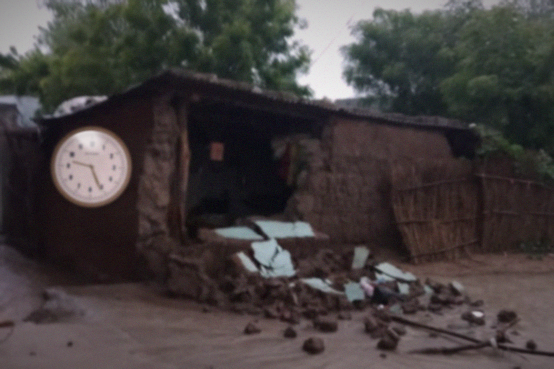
9,26
